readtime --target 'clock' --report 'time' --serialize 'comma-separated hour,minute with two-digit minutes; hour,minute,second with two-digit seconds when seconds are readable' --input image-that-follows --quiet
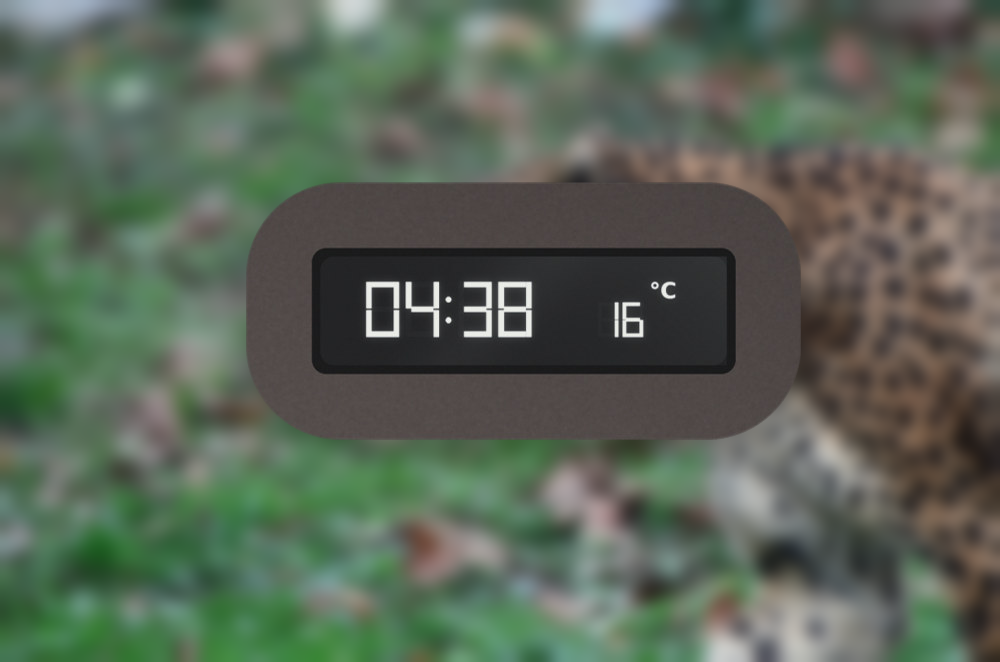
4,38
